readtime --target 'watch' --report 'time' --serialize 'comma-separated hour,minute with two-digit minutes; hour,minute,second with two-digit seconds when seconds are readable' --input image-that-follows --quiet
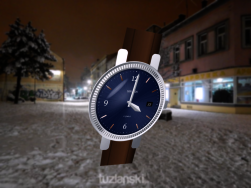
4,01
